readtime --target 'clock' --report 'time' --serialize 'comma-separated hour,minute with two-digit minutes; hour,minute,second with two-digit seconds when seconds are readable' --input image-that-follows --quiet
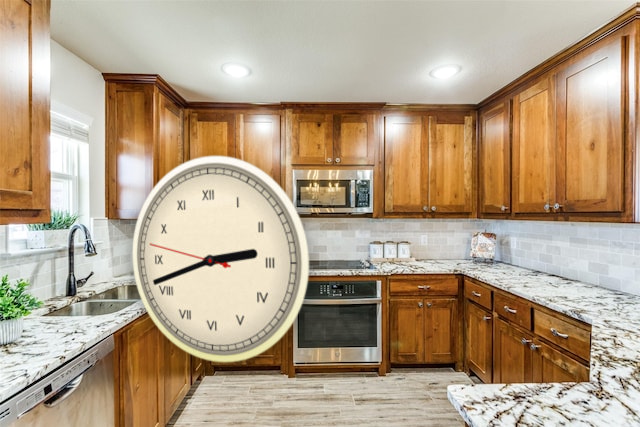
2,41,47
